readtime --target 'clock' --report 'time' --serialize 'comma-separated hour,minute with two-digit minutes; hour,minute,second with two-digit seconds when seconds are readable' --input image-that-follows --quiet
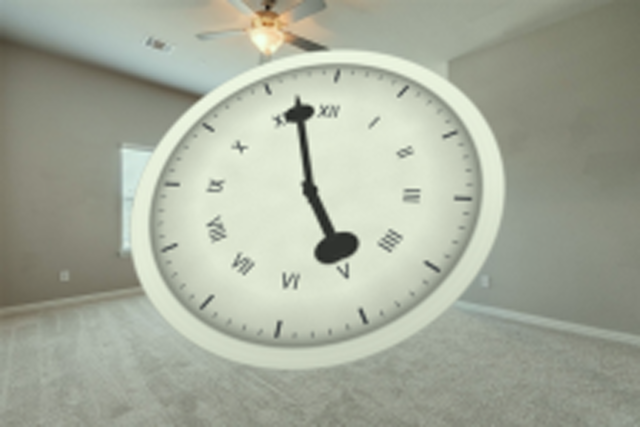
4,57
